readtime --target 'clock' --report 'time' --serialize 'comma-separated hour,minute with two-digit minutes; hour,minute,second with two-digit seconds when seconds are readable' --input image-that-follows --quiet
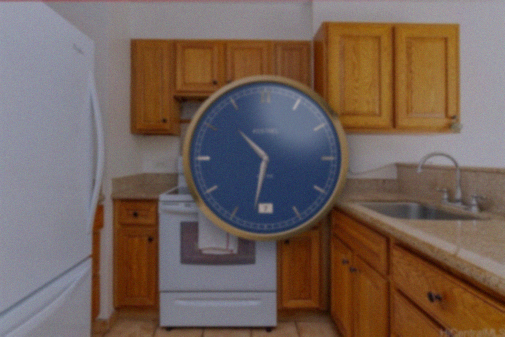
10,32
